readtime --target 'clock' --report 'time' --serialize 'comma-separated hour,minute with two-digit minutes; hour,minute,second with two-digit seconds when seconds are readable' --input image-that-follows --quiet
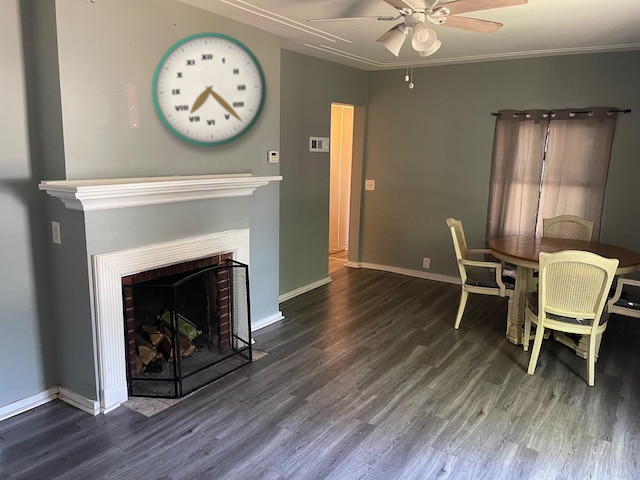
7,23
